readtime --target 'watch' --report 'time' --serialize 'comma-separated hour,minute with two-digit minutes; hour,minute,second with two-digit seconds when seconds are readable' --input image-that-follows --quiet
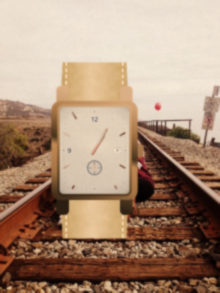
1,05
